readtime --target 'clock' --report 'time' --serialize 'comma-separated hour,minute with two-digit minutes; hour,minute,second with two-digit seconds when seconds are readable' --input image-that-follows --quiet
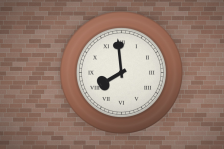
7,59
